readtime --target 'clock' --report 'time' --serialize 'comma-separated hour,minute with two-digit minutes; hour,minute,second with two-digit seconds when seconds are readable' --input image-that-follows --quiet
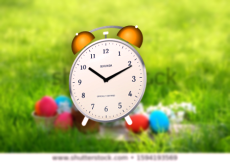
10,11
